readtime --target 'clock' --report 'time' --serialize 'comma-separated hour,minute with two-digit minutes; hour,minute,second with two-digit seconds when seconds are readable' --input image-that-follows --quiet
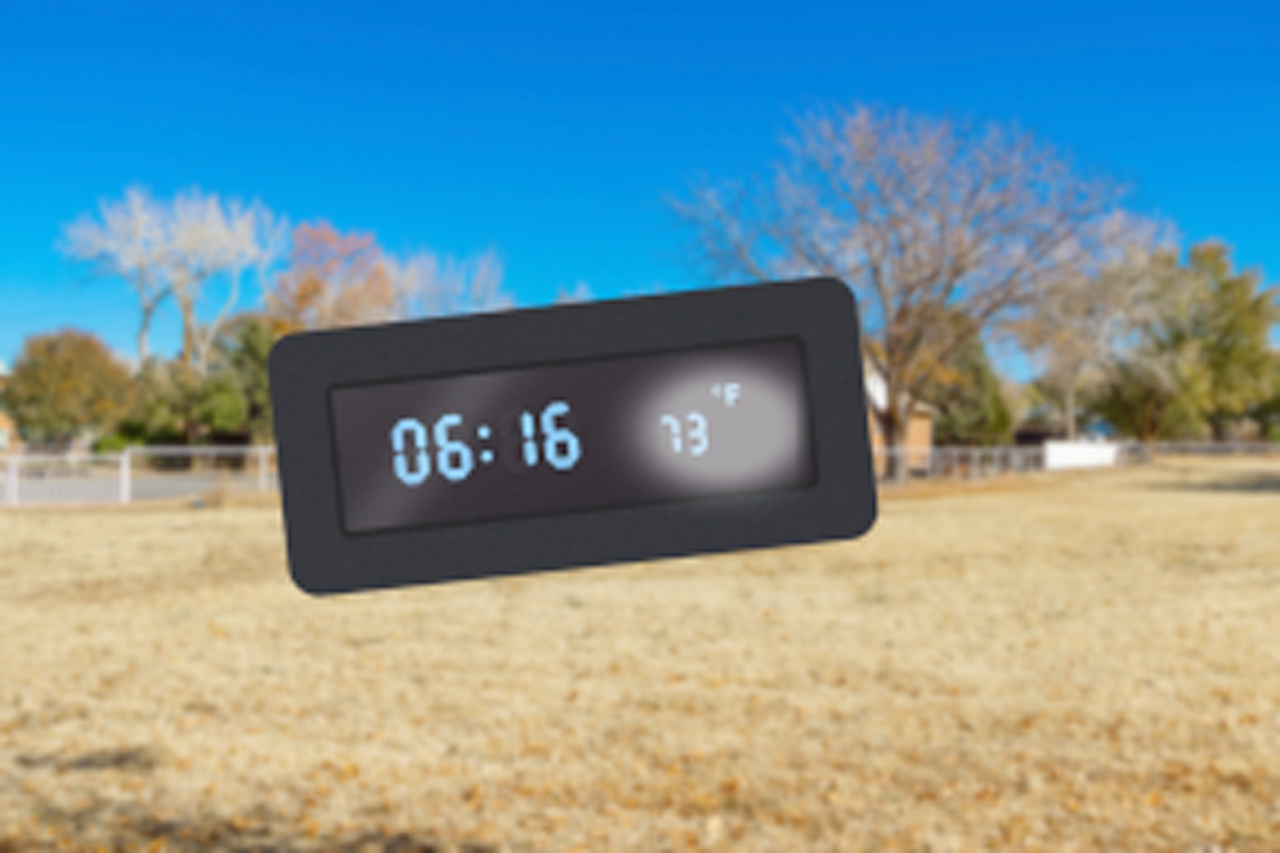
6,16
